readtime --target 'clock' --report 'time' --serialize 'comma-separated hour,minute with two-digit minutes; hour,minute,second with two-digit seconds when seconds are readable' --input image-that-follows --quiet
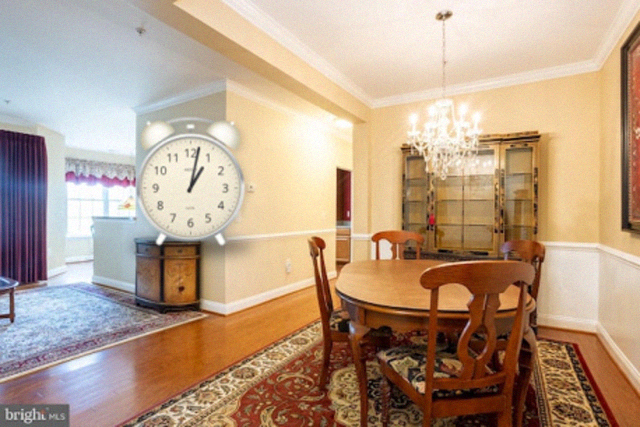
1,02
